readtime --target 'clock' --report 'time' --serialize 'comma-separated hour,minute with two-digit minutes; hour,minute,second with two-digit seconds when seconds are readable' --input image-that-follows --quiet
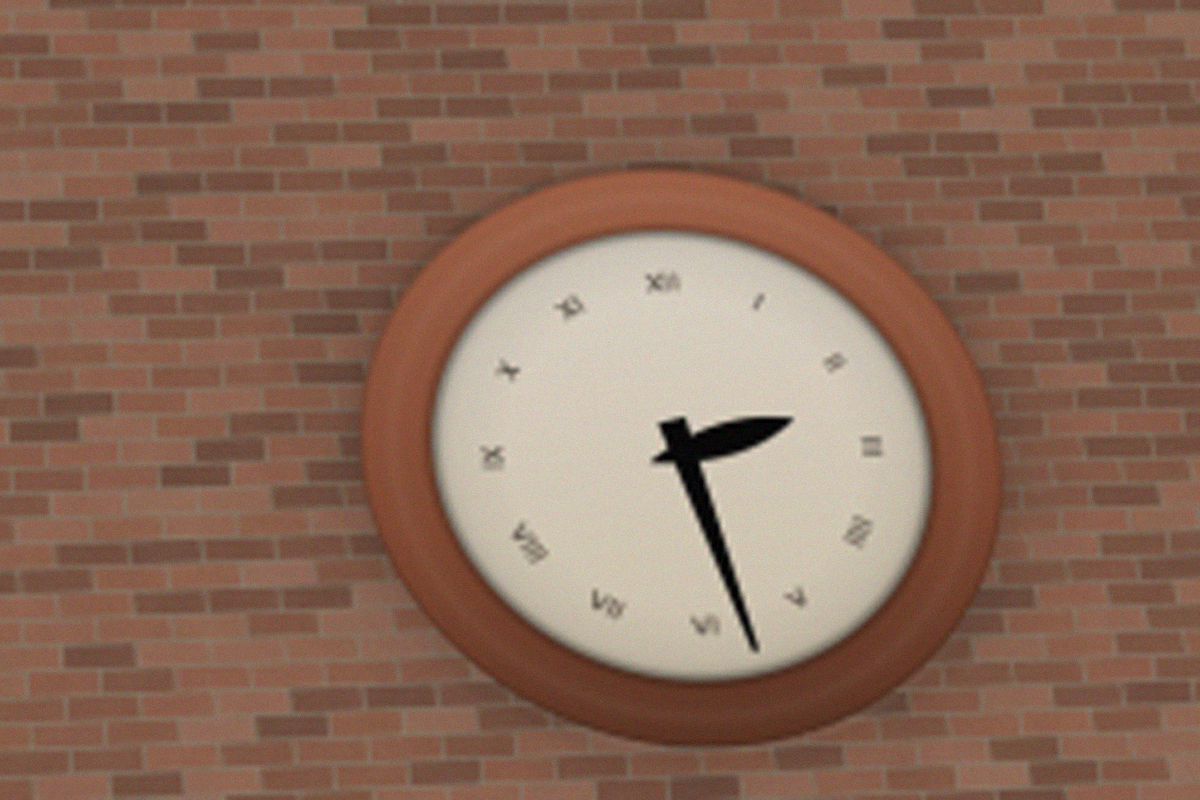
2,28
